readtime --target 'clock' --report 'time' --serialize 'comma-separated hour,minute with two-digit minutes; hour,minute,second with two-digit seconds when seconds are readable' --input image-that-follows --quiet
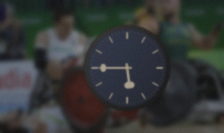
5,45
